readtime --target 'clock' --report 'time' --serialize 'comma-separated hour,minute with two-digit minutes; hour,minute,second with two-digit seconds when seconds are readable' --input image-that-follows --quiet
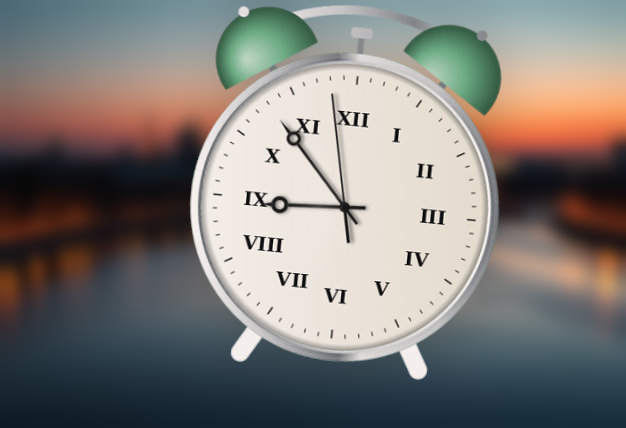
8,52,58
